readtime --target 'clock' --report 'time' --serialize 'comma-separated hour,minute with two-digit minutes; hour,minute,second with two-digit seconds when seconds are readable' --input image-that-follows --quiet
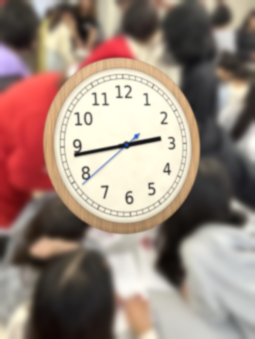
2,43,39
